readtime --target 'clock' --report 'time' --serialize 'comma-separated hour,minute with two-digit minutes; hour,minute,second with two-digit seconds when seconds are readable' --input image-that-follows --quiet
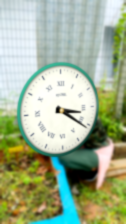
3,21
